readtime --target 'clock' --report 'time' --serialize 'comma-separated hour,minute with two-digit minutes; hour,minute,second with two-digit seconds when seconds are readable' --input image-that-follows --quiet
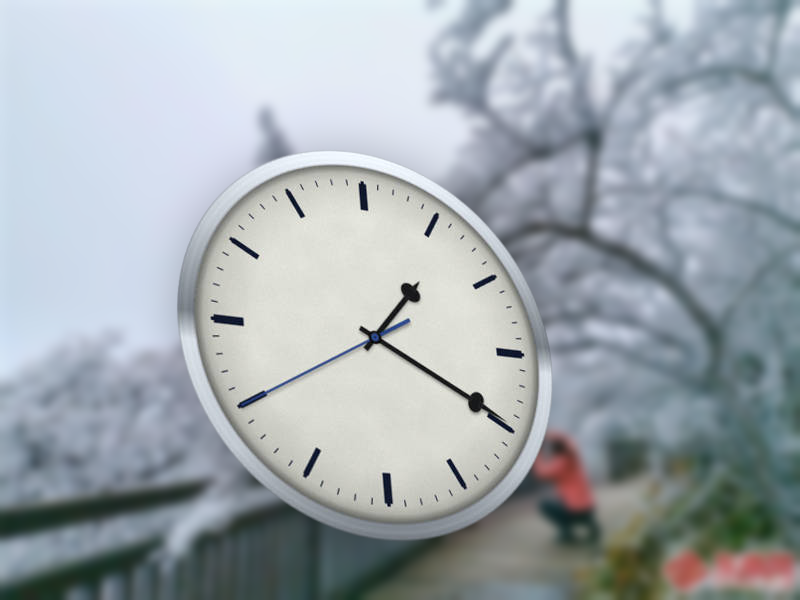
1,19,40
